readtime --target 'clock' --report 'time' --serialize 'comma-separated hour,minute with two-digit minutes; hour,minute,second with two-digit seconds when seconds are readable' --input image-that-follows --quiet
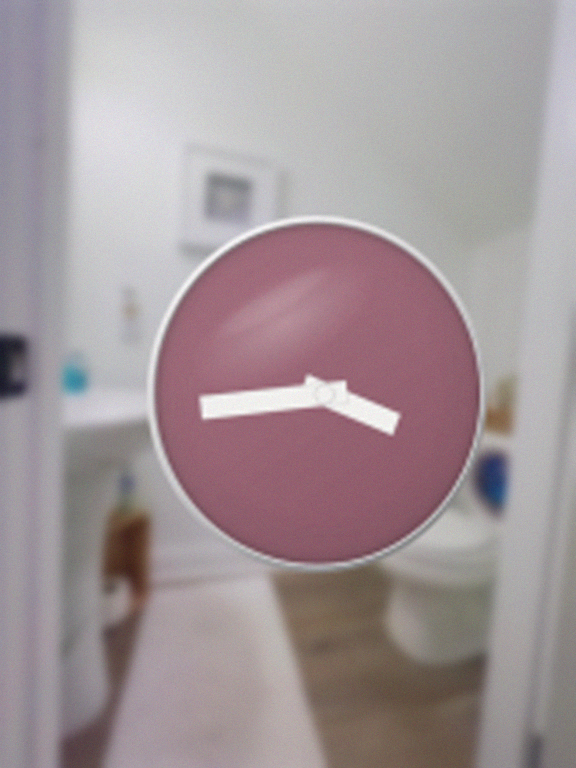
3,44
